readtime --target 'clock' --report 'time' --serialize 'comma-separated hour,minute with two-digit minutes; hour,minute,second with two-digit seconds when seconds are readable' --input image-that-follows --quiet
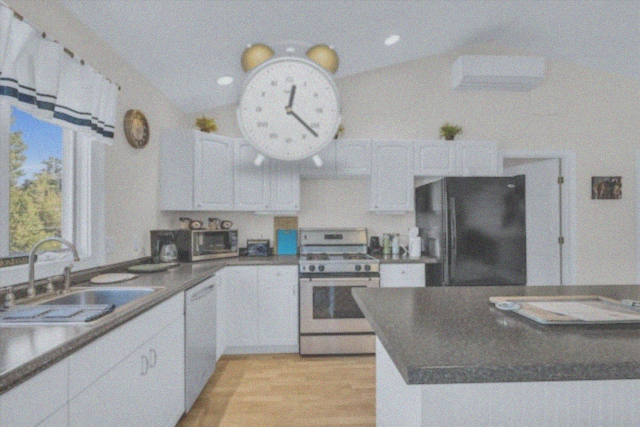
12,22
